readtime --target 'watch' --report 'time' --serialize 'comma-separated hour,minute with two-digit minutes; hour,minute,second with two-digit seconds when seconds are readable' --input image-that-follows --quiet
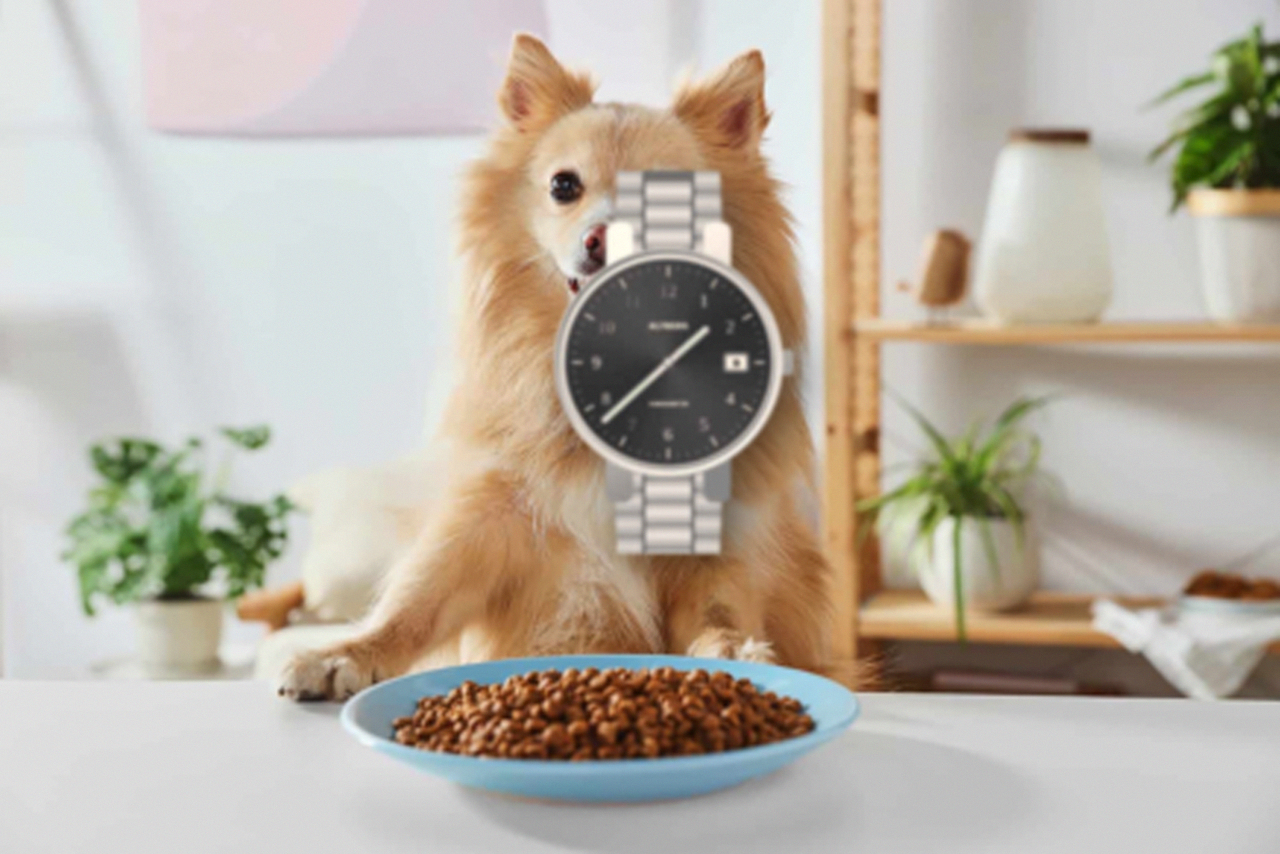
1,38
